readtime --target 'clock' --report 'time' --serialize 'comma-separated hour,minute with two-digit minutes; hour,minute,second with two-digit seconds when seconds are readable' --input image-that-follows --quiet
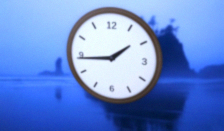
1,44
